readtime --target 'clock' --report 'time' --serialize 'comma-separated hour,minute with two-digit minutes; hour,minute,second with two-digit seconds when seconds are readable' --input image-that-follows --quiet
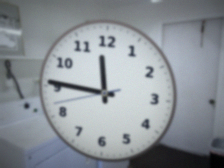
11,45,42
